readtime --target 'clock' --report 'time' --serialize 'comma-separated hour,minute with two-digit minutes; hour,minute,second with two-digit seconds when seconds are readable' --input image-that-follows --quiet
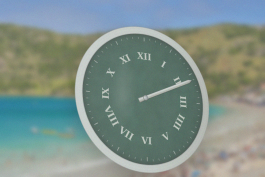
2,11
